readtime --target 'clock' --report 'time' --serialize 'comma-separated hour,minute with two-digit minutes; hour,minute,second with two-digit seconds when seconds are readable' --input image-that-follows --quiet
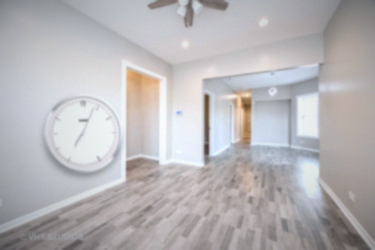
7,04
